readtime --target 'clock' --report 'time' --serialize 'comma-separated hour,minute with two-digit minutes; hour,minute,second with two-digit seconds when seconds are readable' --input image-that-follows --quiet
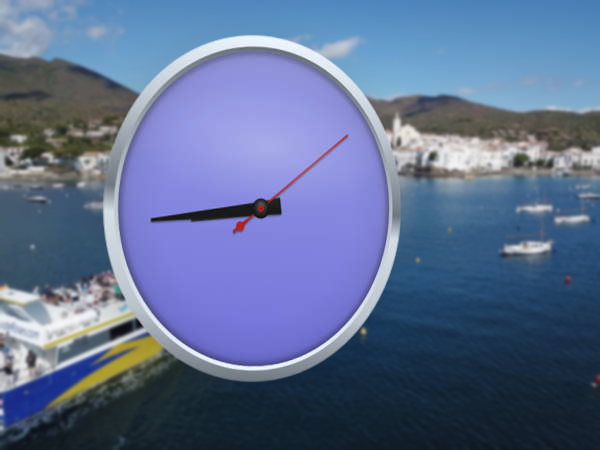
8,44,09
